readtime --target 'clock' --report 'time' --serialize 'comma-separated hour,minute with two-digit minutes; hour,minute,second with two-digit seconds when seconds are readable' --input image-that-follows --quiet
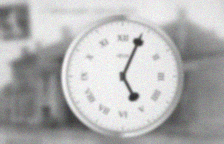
5,04
